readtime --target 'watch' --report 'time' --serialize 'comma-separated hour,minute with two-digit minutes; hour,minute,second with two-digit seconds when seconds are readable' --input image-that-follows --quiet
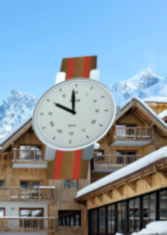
9,59
